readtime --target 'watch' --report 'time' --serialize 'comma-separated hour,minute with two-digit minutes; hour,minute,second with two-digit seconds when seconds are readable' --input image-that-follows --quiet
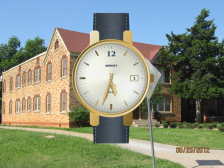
5,33
